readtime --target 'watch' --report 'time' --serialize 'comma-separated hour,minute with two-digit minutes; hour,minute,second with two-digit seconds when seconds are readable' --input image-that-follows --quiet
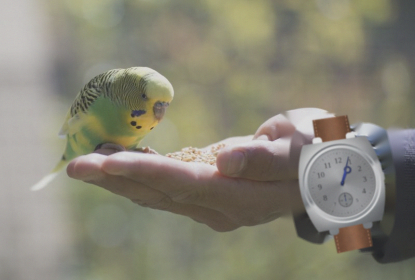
1,04
